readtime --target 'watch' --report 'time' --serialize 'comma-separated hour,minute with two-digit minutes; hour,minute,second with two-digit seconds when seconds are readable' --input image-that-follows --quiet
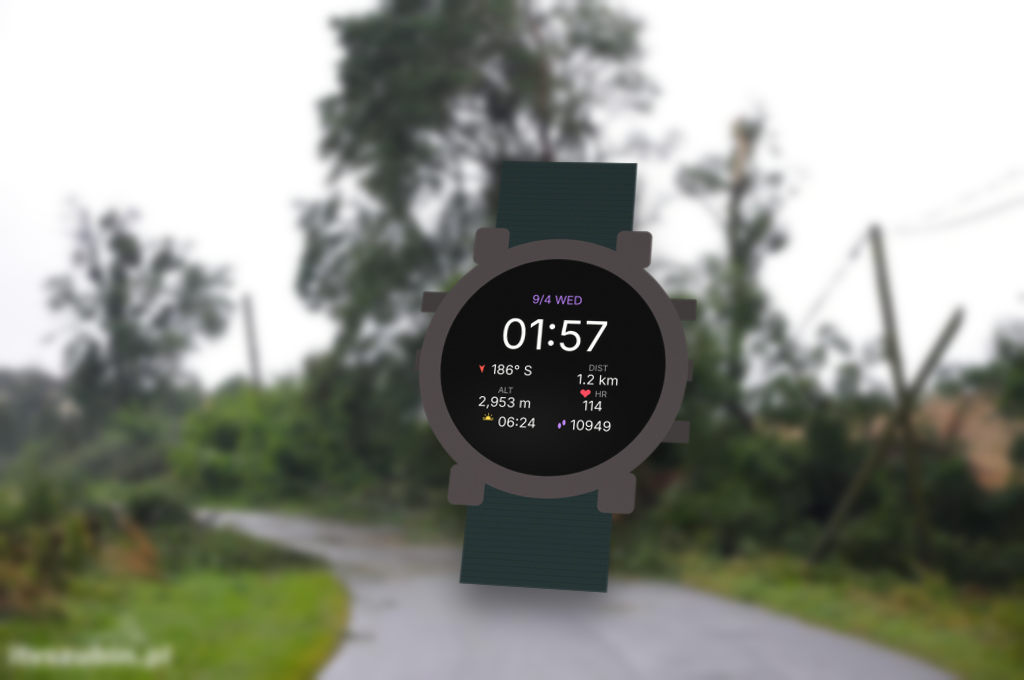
1,57
